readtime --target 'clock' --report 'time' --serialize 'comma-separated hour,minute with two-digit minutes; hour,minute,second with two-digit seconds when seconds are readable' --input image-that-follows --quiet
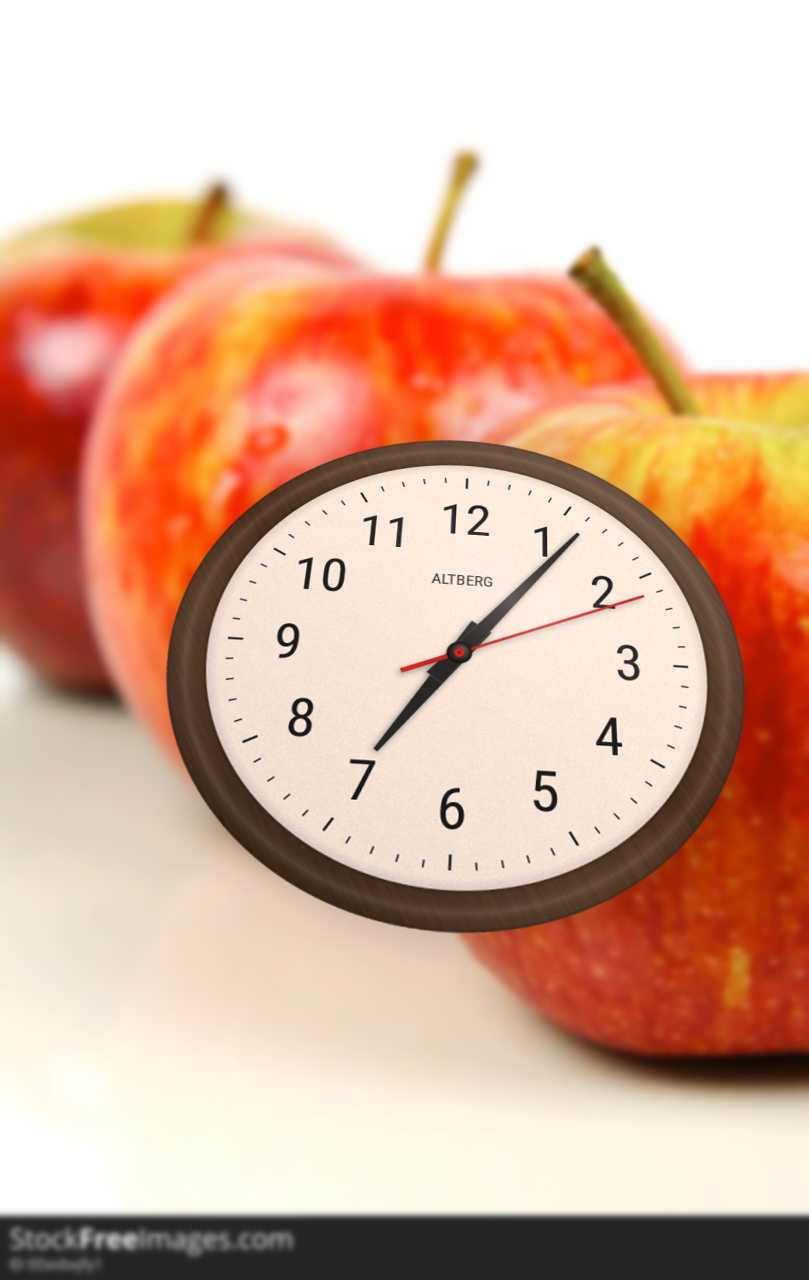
7,06,11
